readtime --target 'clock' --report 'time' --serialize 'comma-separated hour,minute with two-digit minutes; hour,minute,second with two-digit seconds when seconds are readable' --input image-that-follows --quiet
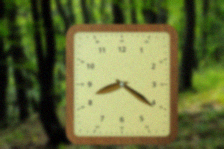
8,21
